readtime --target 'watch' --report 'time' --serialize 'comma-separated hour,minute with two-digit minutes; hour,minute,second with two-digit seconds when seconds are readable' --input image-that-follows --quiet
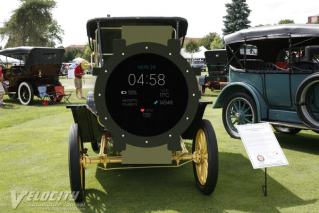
4,58
